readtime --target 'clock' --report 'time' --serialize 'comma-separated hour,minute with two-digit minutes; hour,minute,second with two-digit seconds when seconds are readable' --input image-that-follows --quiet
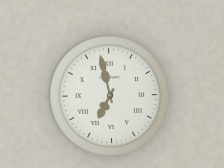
6,58
